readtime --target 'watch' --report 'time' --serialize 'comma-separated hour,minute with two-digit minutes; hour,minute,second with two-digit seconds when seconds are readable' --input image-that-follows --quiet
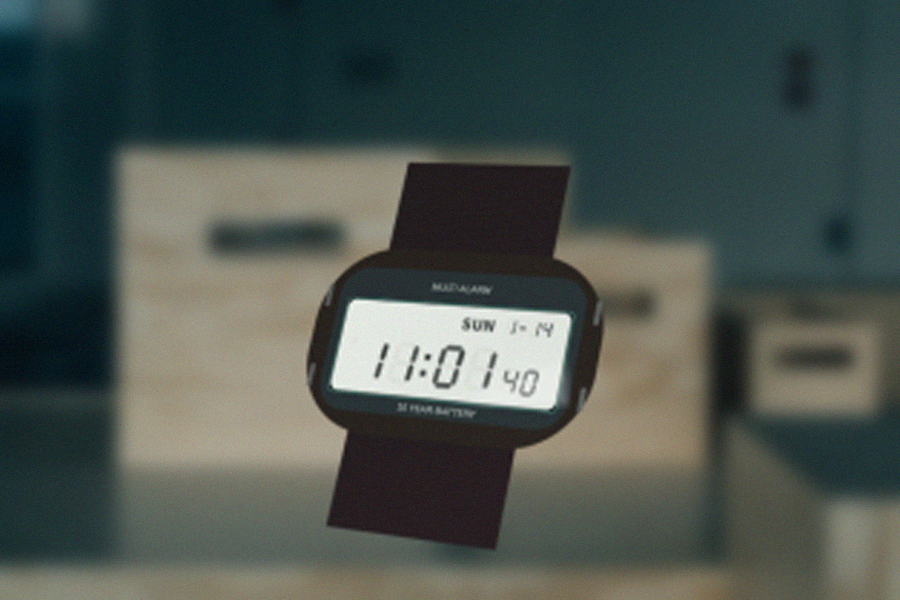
11,01,40
